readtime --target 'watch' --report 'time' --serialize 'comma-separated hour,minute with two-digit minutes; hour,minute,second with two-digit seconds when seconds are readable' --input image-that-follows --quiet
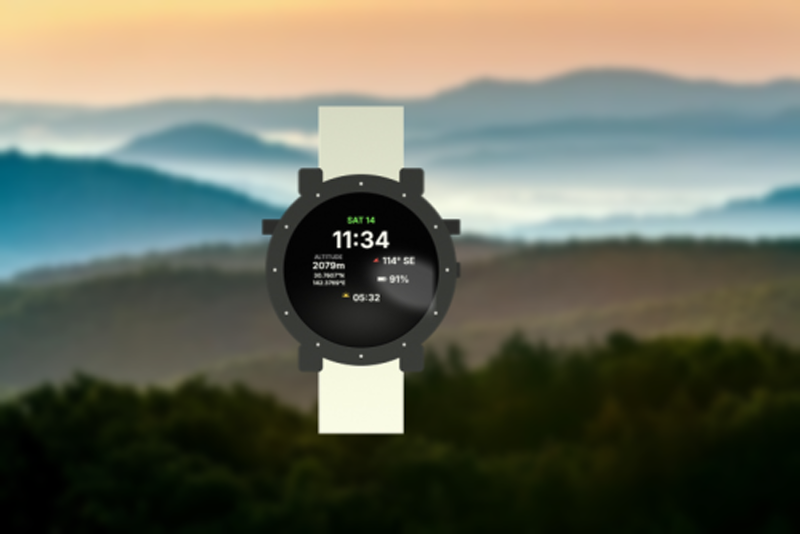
11,34
